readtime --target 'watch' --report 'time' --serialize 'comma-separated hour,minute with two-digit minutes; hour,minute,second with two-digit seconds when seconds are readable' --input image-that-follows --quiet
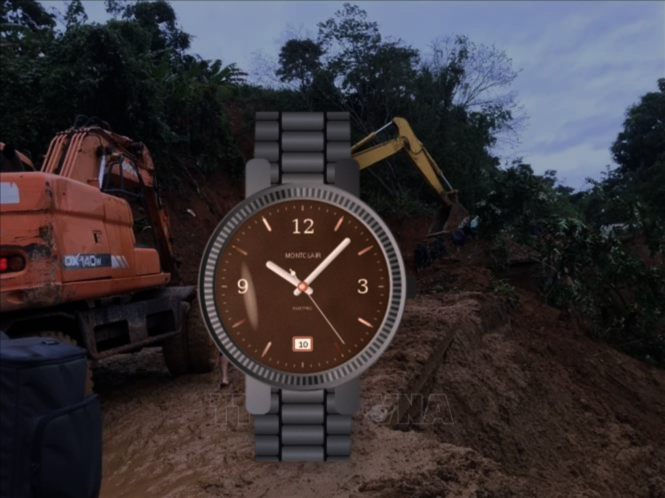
10,07,24
